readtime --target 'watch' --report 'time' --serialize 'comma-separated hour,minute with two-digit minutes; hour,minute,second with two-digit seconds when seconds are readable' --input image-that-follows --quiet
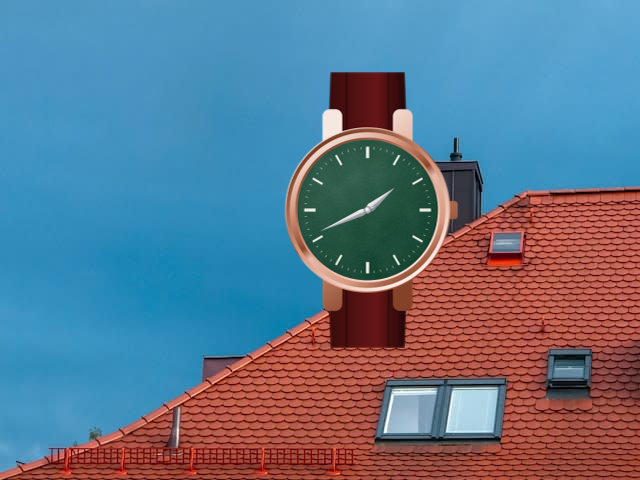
1,41
